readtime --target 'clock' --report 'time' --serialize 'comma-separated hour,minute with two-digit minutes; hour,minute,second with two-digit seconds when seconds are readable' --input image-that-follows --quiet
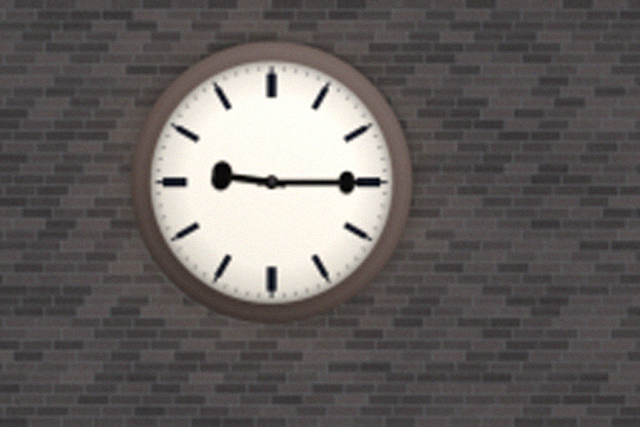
9,15
